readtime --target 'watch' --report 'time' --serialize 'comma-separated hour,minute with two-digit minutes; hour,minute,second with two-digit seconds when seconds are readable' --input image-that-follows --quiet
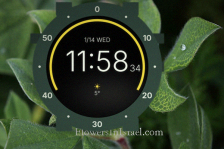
11,58,34
